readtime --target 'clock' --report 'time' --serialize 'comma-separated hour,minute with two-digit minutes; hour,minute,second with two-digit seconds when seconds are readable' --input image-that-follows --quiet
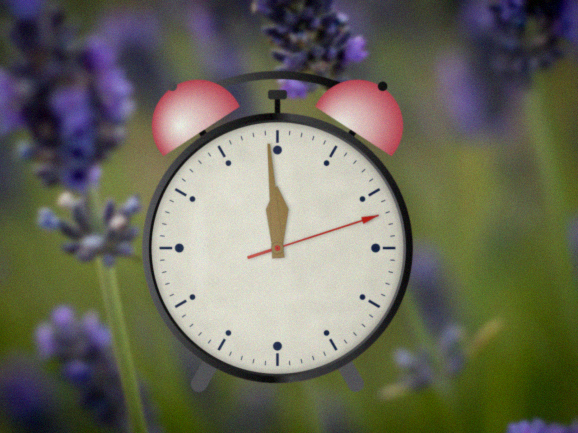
11,59,12
